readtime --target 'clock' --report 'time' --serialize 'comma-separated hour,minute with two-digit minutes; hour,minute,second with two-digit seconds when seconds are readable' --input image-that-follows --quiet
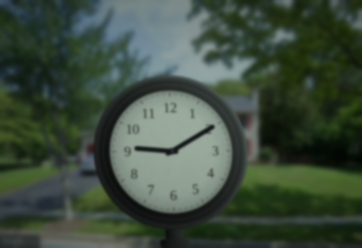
9,10
